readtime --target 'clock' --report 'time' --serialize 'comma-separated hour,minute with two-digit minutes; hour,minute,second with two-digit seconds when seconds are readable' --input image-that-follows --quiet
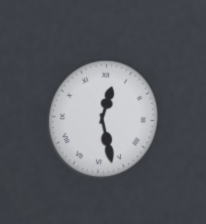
12,27
